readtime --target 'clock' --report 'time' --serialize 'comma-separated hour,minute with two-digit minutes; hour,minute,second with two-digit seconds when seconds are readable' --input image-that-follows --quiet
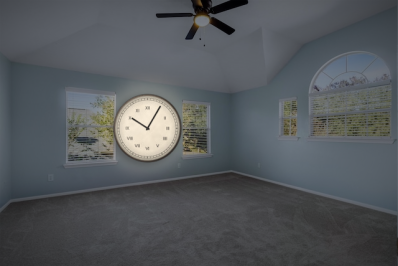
10,05
